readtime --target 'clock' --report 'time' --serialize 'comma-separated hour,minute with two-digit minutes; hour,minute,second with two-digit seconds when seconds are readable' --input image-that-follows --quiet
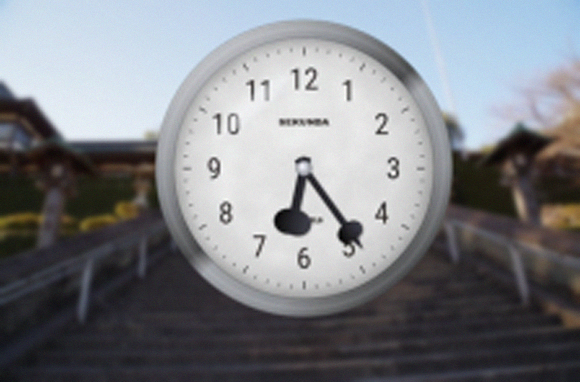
6,24
